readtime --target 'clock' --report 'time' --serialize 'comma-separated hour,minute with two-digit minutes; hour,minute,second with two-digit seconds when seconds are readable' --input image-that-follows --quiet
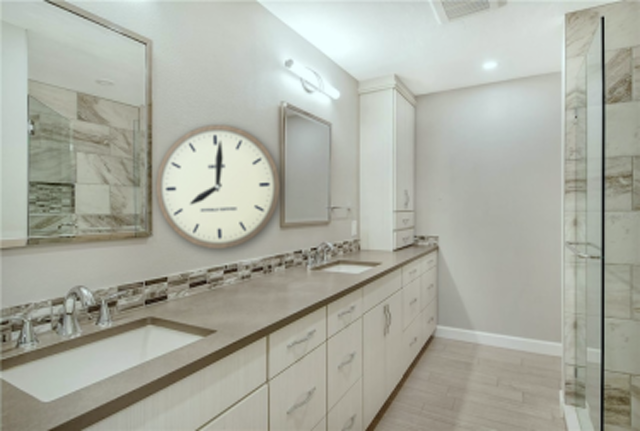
8,01
